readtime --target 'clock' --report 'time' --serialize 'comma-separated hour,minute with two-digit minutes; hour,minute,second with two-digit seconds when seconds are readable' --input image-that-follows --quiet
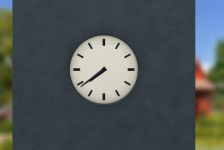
7,39
